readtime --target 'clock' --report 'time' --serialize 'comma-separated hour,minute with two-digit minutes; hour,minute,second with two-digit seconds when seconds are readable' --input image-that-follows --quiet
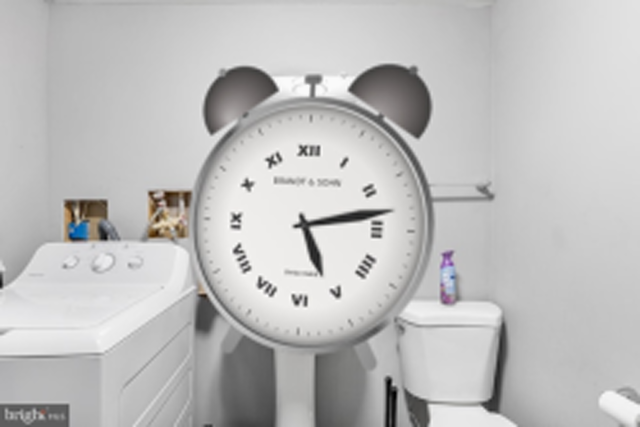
5,13
